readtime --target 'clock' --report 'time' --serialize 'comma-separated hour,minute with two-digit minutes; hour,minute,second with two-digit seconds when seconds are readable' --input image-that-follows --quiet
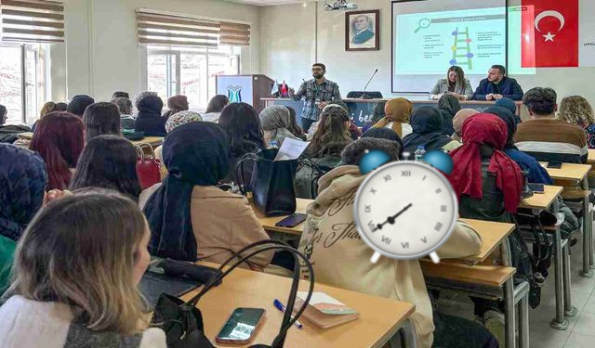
7,39
